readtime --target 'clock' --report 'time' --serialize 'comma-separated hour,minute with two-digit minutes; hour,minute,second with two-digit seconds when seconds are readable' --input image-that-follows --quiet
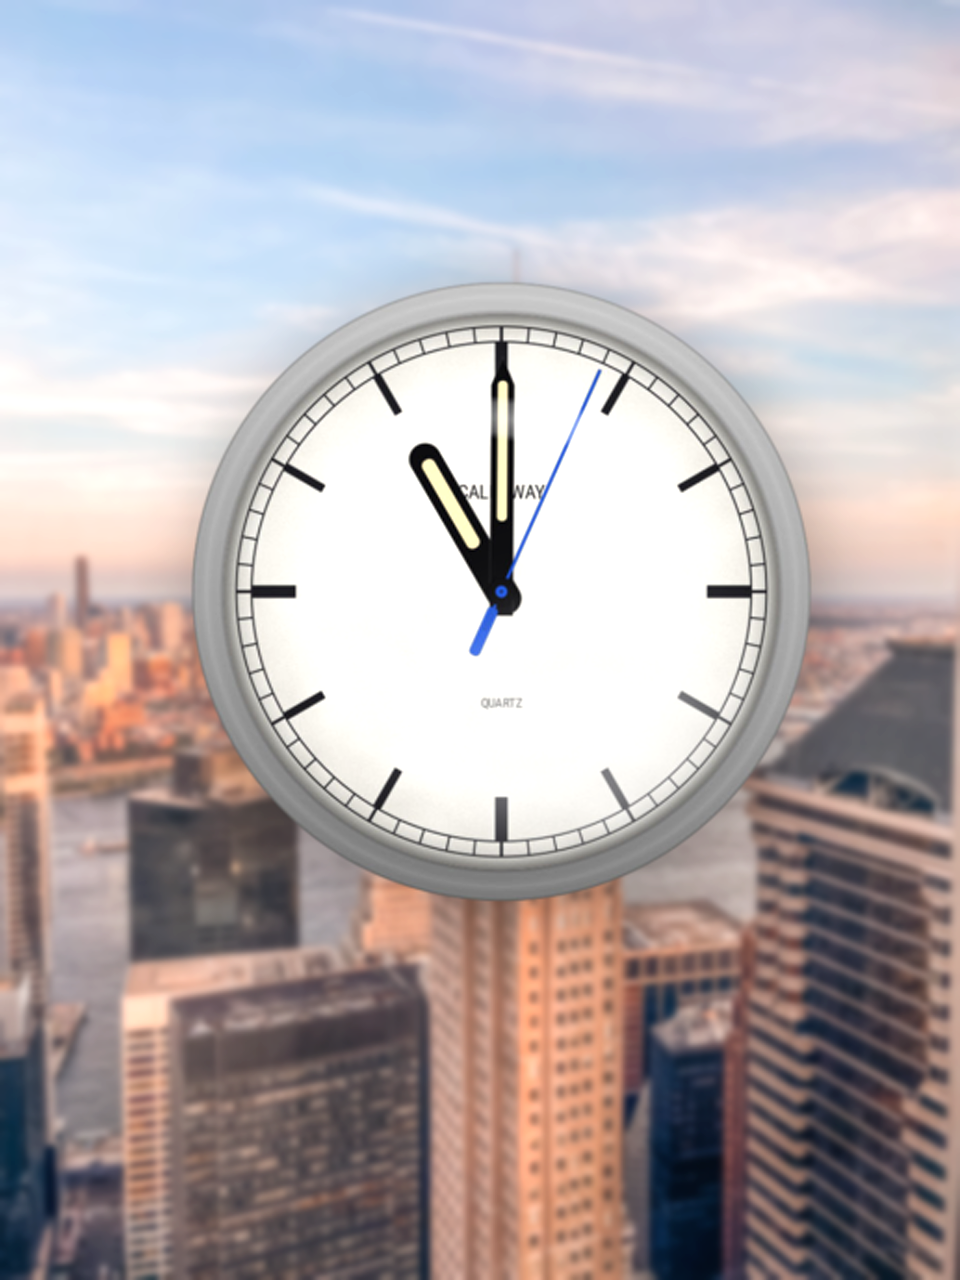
11,00,04
